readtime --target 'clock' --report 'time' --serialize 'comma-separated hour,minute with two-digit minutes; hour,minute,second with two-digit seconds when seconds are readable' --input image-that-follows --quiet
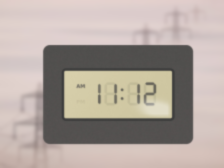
11,12
